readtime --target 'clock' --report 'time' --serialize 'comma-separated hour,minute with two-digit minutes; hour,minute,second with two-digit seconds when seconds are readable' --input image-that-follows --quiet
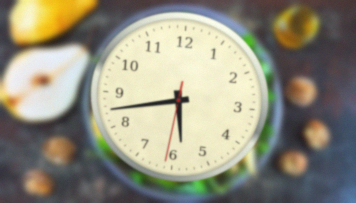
5,42,31
